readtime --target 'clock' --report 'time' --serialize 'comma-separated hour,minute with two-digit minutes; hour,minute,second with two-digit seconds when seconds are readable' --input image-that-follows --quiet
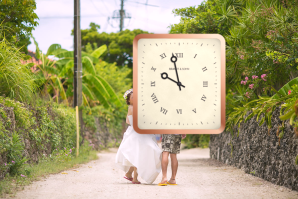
9,58
